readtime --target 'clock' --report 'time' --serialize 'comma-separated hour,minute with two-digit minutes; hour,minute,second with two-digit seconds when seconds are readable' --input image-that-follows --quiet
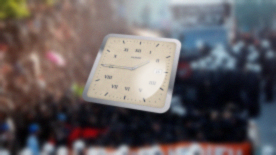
1,45
